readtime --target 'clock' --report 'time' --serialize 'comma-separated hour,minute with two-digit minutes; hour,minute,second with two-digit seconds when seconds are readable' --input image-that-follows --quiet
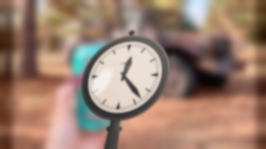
12,23
